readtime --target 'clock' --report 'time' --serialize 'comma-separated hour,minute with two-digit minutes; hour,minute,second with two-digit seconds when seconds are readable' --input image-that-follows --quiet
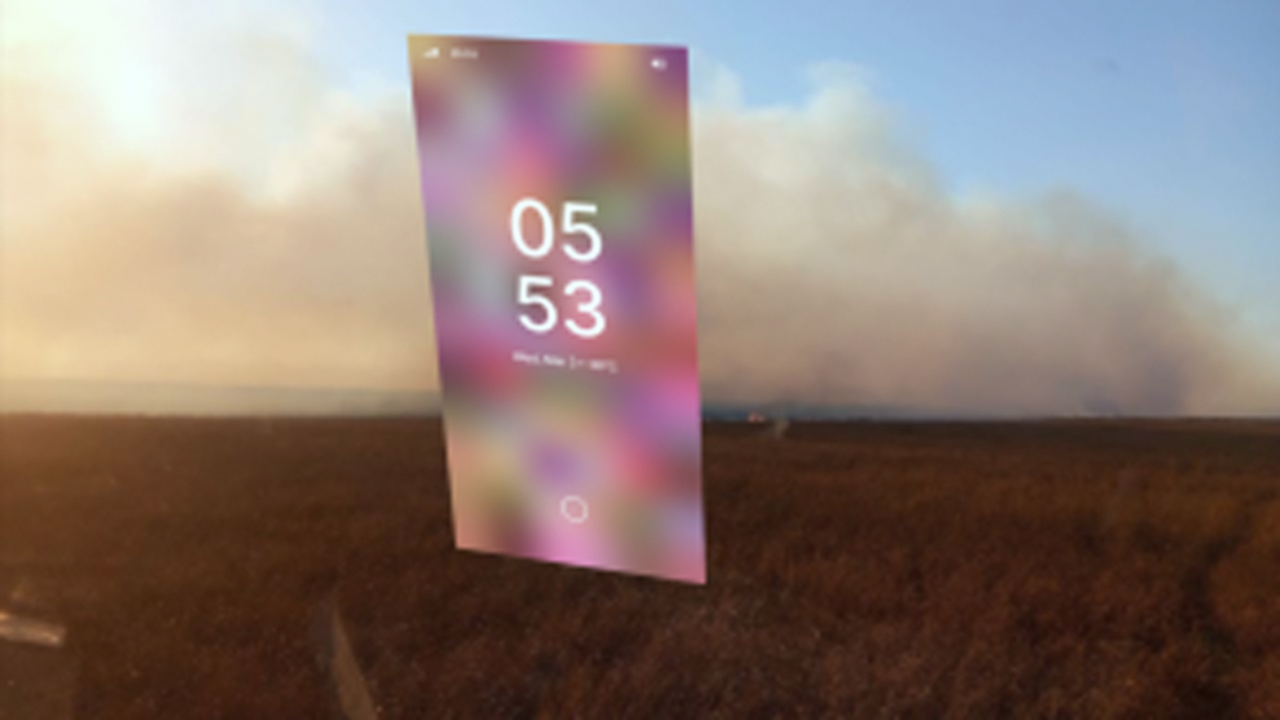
5,53
